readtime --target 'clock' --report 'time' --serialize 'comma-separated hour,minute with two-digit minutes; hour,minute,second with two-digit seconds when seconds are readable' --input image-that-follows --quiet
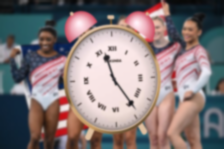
11,24
